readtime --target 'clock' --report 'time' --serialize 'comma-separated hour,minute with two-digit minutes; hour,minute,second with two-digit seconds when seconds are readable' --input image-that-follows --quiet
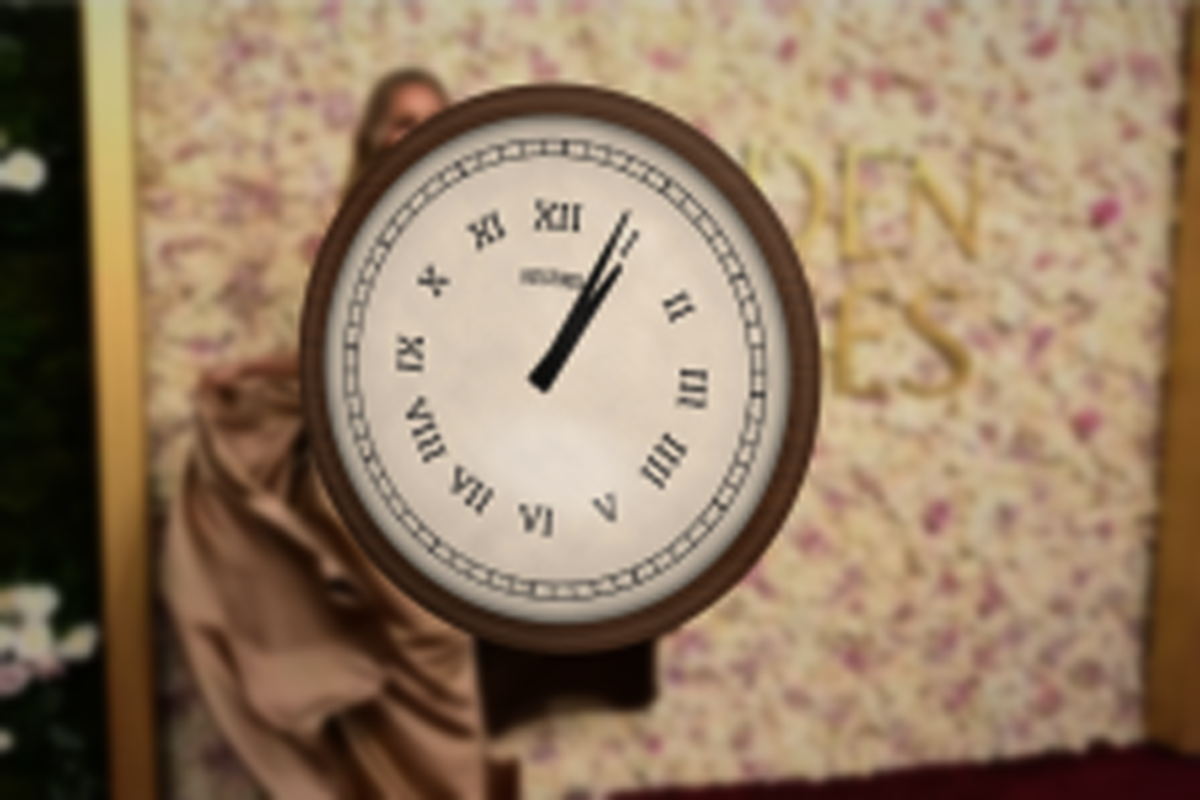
1,04
